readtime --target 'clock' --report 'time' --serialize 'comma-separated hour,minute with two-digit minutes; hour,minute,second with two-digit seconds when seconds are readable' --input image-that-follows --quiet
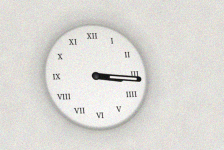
3,16
